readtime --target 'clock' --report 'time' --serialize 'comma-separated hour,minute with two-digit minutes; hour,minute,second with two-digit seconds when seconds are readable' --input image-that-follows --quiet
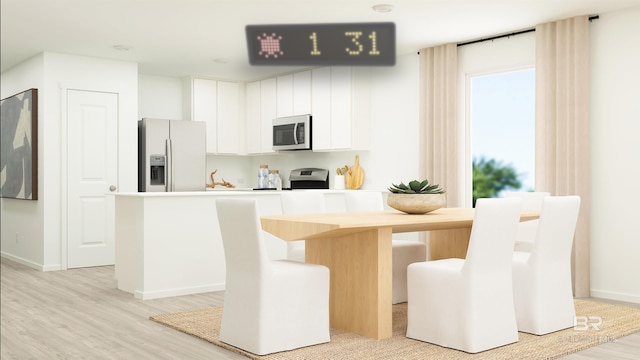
1,31
